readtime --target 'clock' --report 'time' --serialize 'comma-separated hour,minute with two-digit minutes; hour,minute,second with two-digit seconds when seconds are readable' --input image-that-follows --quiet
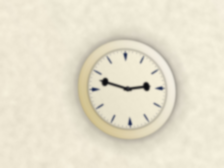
2,48
